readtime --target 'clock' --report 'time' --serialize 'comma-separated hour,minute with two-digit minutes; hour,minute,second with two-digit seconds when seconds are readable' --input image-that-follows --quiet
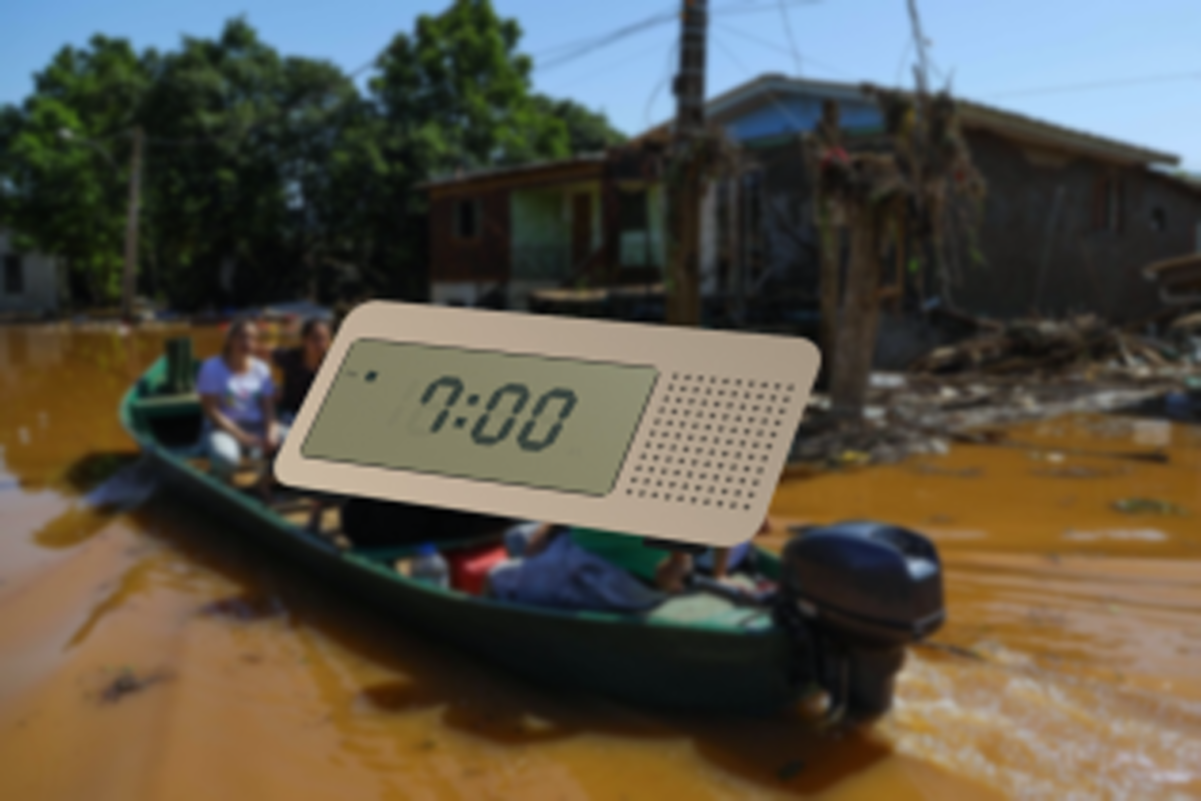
7,00
